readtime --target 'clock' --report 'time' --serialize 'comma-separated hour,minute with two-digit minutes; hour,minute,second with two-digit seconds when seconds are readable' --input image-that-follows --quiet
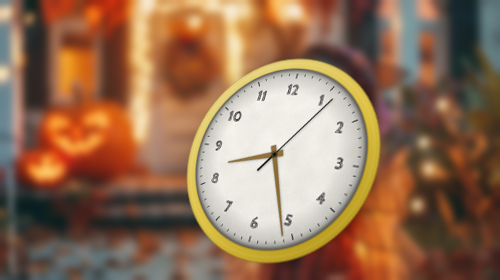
8,26,06
